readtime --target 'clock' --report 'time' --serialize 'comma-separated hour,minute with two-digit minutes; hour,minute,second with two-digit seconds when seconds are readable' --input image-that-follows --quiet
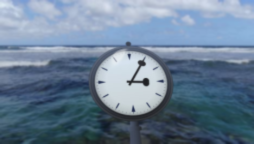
3,05
